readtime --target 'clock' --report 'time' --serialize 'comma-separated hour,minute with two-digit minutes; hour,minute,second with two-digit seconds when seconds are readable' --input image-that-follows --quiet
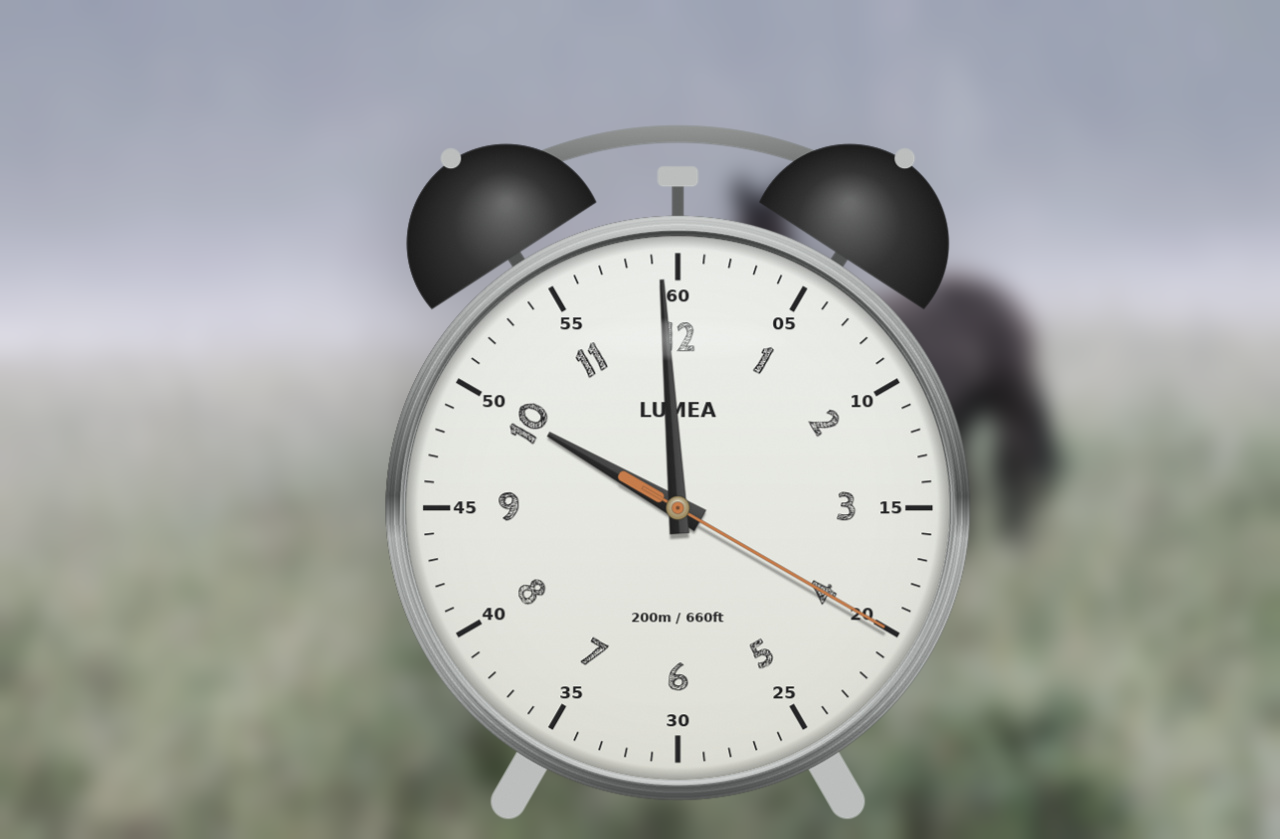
9,59,20
